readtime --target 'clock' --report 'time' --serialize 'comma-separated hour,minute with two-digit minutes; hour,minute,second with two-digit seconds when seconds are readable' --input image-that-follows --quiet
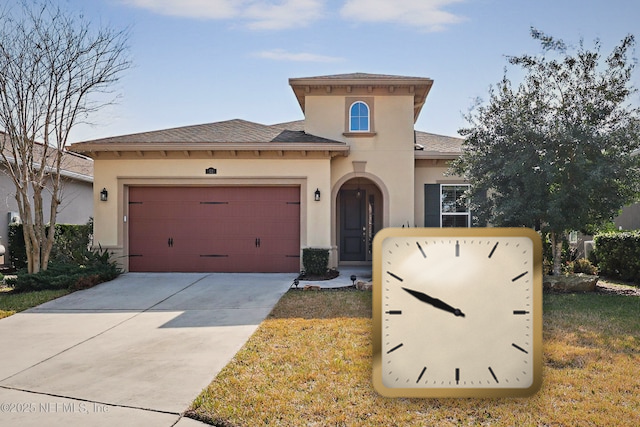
9,49
